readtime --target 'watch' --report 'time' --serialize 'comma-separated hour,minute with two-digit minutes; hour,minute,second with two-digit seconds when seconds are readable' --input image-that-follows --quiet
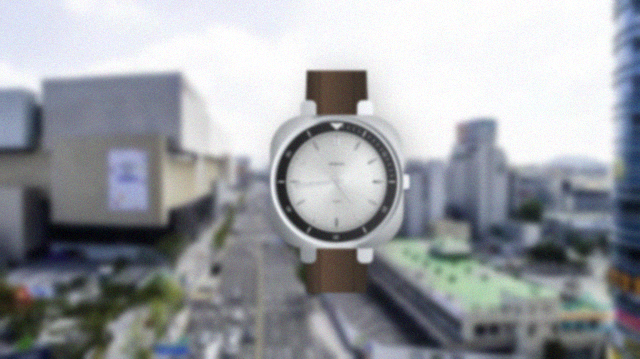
4,44
